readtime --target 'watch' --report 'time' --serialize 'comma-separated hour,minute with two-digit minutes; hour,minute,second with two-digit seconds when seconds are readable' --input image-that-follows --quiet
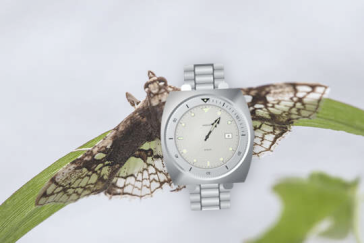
1,06
